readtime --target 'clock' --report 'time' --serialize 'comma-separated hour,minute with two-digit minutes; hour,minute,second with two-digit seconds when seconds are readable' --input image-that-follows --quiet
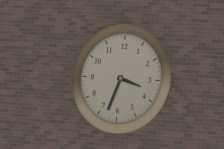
3,33
